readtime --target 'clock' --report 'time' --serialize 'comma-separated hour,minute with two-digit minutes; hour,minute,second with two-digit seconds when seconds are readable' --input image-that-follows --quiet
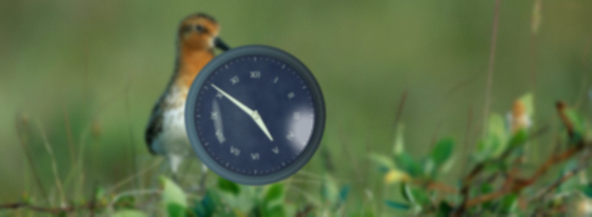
4,51
